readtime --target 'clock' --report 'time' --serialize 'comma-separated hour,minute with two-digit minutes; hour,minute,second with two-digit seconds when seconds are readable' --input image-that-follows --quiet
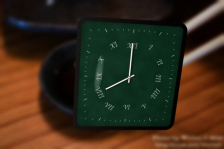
8,00
